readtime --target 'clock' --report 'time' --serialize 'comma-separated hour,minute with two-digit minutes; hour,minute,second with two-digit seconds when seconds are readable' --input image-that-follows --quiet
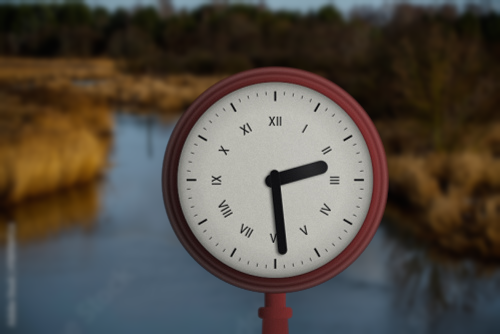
2,29
